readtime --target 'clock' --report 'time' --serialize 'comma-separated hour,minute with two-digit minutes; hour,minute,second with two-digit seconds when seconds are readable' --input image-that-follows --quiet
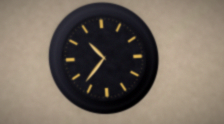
10,37
